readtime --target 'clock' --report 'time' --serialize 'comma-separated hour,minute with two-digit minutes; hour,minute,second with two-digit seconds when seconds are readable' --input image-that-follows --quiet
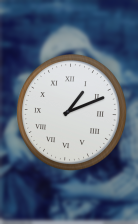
1,11
